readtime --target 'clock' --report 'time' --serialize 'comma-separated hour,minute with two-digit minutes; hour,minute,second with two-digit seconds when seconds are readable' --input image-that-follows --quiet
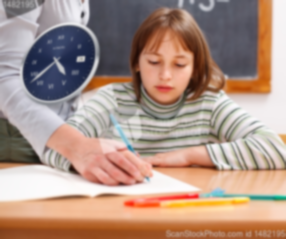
4,38
